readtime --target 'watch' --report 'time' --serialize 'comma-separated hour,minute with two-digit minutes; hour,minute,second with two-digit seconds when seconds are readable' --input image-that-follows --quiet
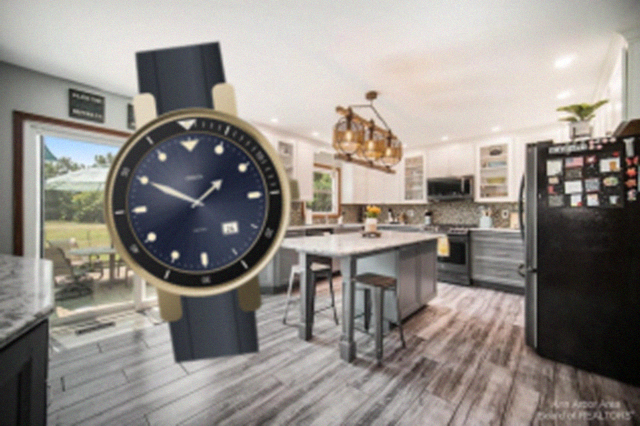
1,50
